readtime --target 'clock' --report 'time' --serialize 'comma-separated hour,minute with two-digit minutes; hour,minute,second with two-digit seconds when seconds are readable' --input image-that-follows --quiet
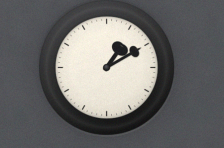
1,10
